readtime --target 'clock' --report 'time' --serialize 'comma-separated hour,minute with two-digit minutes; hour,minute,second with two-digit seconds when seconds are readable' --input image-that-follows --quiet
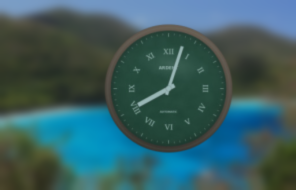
8,03
